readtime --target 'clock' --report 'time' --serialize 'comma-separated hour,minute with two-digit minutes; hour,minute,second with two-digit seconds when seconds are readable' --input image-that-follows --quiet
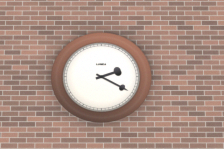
2,20
